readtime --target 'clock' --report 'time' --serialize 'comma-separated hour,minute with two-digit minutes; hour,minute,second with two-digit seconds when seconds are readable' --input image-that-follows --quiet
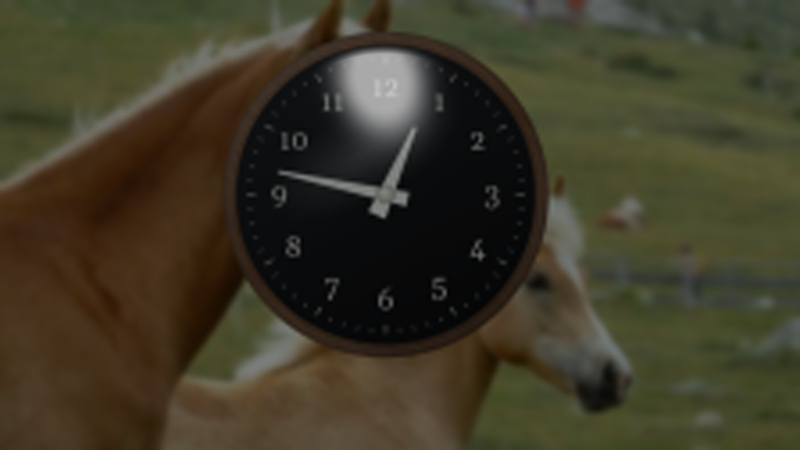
12,47
